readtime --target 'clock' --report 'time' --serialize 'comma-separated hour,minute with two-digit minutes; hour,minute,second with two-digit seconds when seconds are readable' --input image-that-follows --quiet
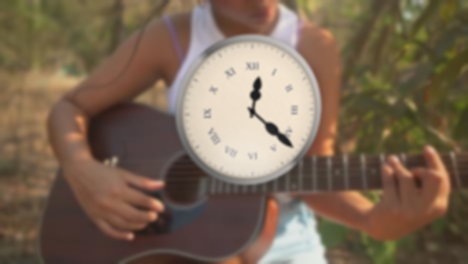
12,22
